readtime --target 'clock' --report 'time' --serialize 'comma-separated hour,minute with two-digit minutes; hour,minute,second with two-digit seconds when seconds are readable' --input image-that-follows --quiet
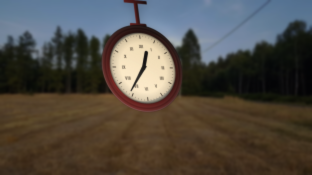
12,36
